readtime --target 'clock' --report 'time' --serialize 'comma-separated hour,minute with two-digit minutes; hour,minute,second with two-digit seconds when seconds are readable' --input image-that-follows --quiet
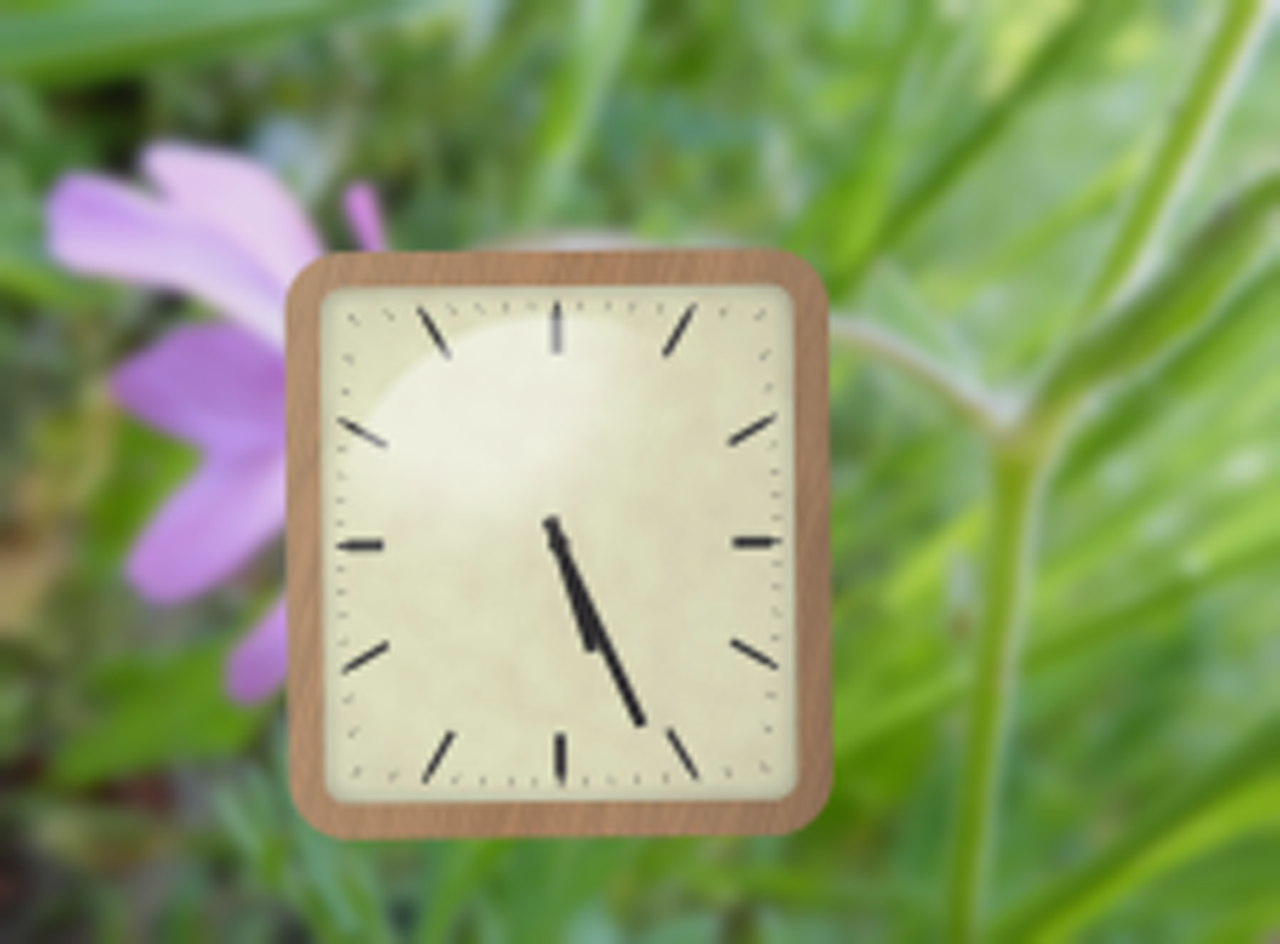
5,26
